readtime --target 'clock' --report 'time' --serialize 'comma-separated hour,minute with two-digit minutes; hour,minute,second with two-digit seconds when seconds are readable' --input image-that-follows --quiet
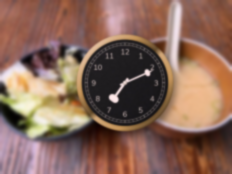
7,11
